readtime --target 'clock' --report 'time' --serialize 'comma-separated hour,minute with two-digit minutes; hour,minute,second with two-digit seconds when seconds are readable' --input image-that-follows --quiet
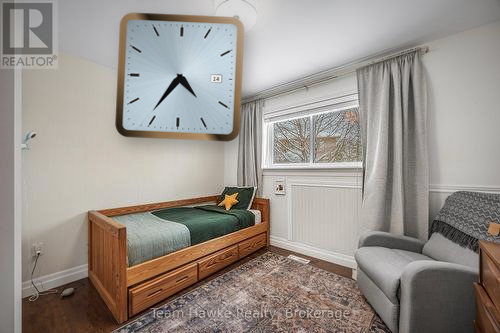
4,36
